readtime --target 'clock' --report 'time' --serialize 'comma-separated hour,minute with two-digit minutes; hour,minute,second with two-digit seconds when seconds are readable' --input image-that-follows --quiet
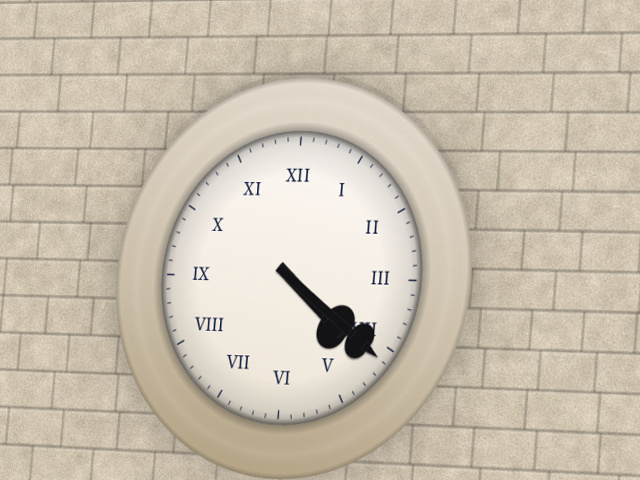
4,21
